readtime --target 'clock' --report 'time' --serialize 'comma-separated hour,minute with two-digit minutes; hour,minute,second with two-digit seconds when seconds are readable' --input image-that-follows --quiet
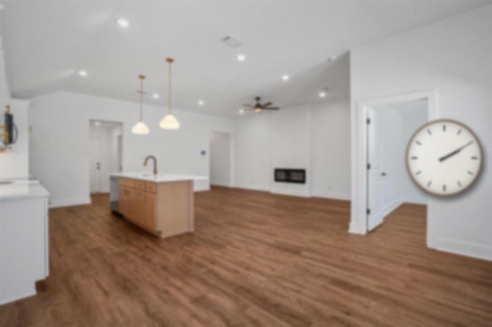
2,10
